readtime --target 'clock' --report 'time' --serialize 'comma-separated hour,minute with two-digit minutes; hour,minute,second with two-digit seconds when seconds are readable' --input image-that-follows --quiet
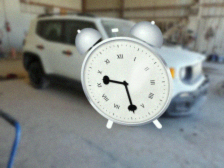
9,29
